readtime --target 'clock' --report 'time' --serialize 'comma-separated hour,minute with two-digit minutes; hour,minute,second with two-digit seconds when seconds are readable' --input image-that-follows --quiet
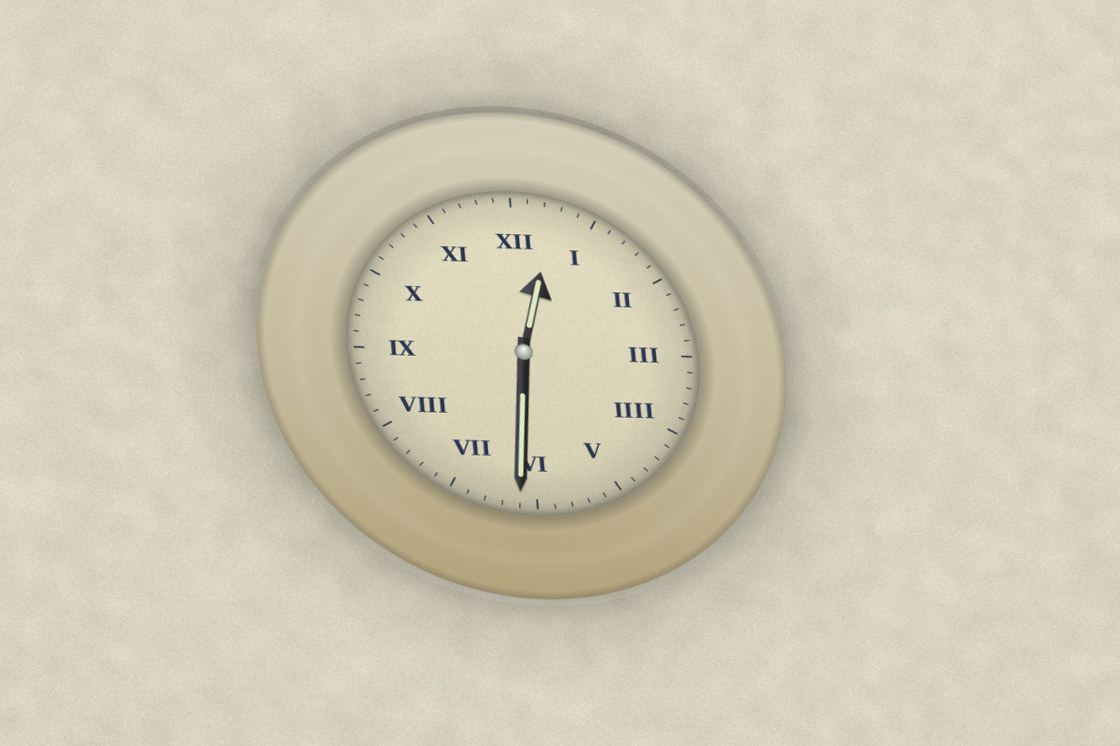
12,31
